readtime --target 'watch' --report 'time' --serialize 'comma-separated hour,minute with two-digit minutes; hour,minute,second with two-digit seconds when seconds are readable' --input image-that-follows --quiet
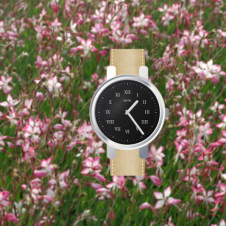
1,24
